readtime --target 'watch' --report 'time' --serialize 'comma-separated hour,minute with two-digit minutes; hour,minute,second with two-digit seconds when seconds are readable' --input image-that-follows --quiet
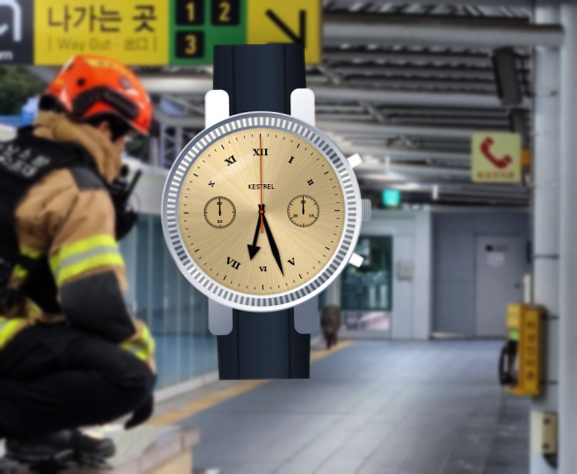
6,27
